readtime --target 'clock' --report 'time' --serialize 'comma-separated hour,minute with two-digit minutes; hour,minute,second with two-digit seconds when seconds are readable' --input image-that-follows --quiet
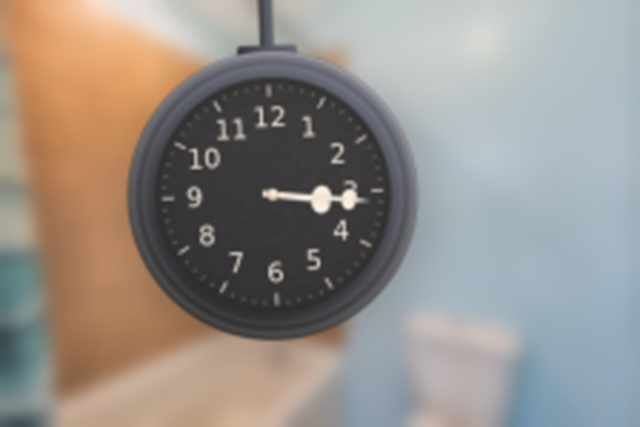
3,16
